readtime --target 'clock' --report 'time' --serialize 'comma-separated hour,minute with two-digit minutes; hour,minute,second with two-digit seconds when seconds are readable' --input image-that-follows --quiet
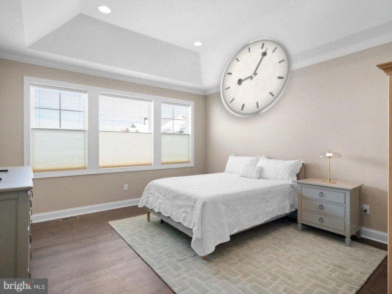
8,02
